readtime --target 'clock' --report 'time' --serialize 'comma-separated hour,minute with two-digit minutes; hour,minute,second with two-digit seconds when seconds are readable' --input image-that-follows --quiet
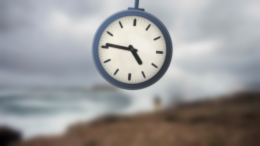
4,46
